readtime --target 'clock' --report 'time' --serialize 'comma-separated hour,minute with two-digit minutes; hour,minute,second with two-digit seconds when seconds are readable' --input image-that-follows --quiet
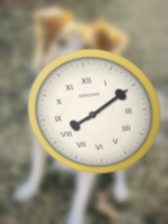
8,10
